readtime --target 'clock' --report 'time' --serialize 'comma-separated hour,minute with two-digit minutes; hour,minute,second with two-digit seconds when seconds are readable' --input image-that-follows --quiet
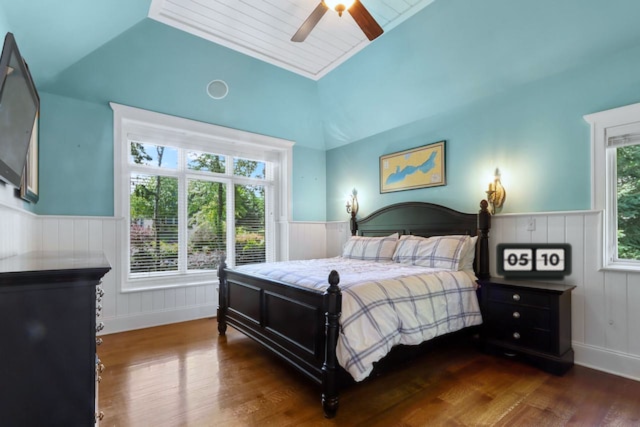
5,10
